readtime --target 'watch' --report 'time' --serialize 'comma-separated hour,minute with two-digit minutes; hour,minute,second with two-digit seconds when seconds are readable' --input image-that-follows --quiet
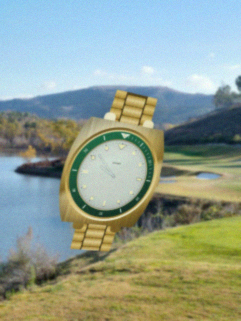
9,52
